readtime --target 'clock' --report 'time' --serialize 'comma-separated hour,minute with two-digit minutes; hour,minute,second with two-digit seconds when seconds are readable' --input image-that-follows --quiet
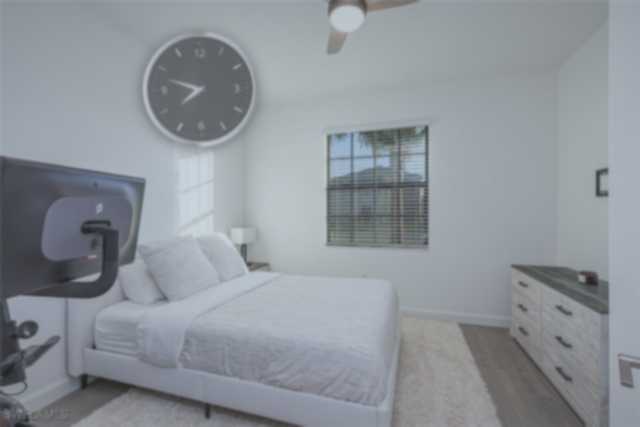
7,48
